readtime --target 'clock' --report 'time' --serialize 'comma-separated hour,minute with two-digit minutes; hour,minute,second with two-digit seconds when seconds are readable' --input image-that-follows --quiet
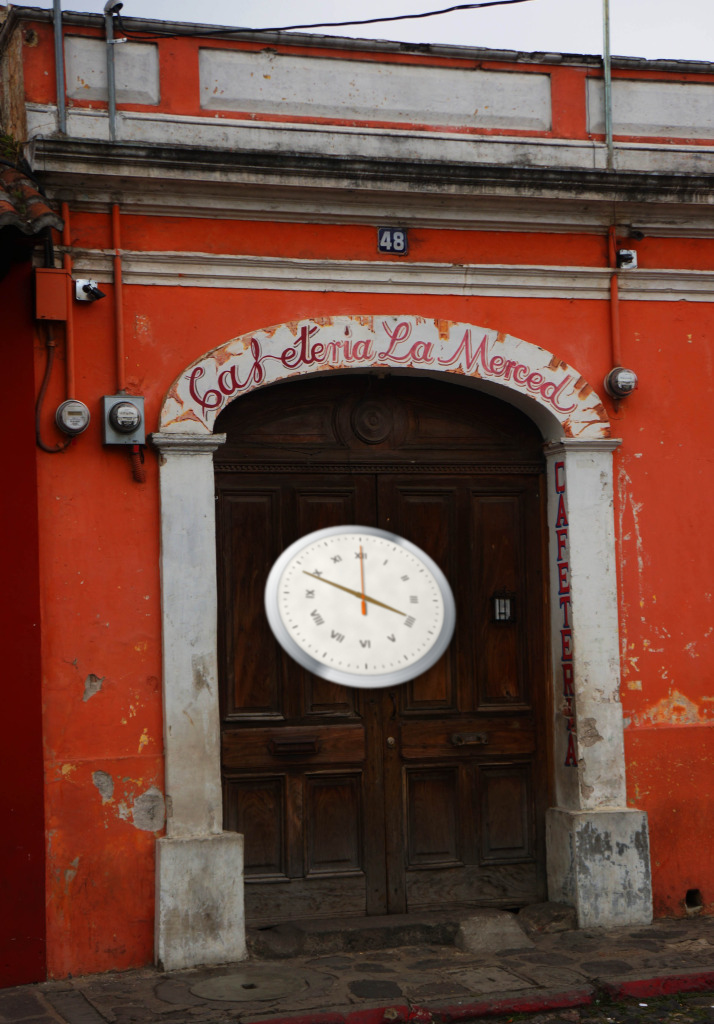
3,49,00
